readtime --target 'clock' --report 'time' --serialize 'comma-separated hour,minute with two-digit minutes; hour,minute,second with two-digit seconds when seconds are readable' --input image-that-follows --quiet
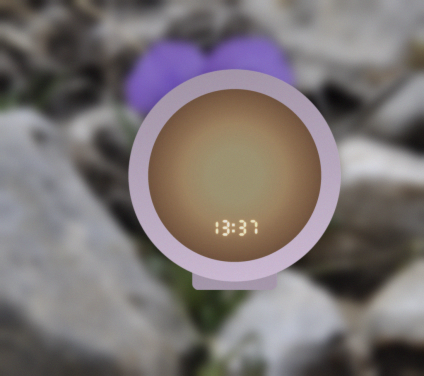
13,37
